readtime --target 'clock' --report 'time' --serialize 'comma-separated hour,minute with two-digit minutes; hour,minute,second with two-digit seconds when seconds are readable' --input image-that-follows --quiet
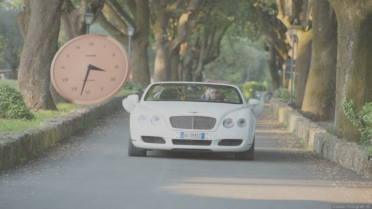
3,32
